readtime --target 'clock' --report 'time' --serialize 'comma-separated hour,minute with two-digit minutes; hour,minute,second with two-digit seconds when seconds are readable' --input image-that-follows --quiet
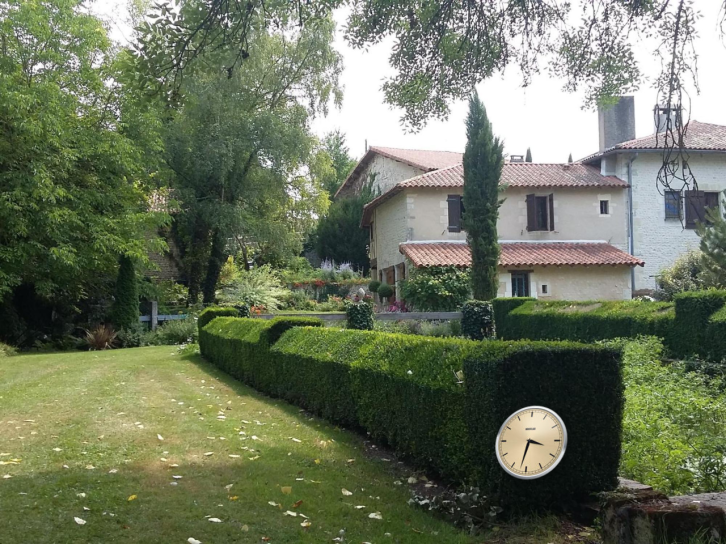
3,32
